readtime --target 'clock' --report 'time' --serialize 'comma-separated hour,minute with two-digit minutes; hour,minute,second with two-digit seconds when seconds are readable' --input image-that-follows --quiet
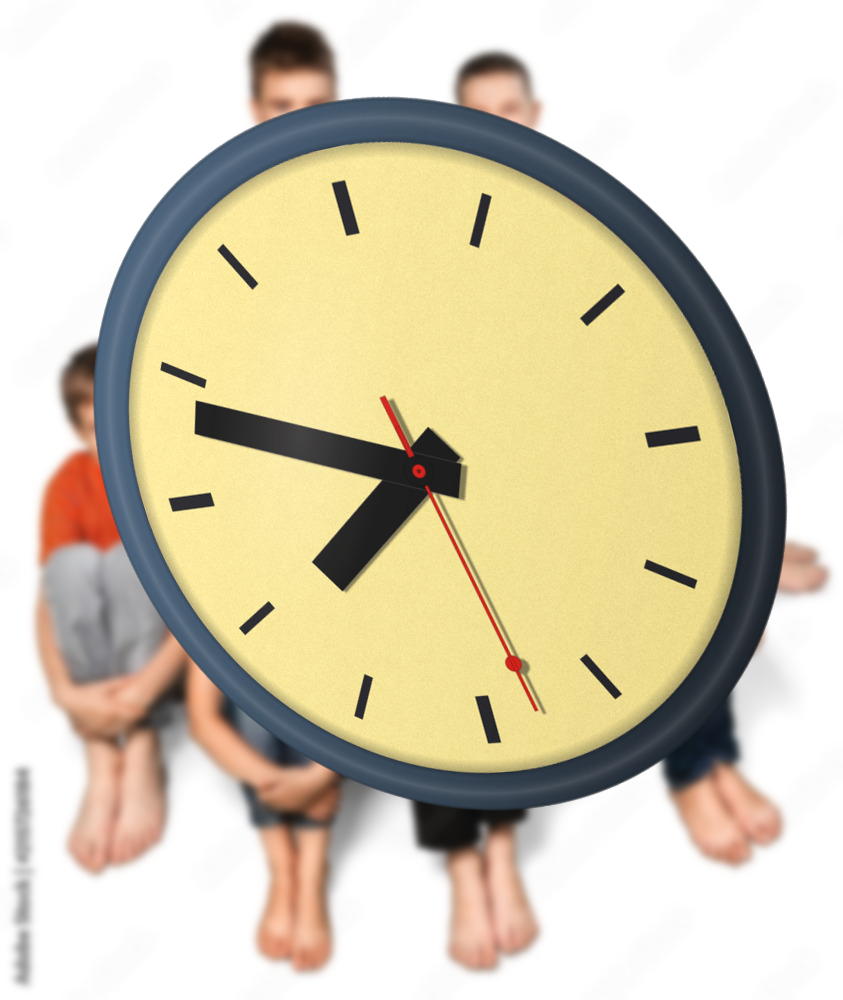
7,48,28
